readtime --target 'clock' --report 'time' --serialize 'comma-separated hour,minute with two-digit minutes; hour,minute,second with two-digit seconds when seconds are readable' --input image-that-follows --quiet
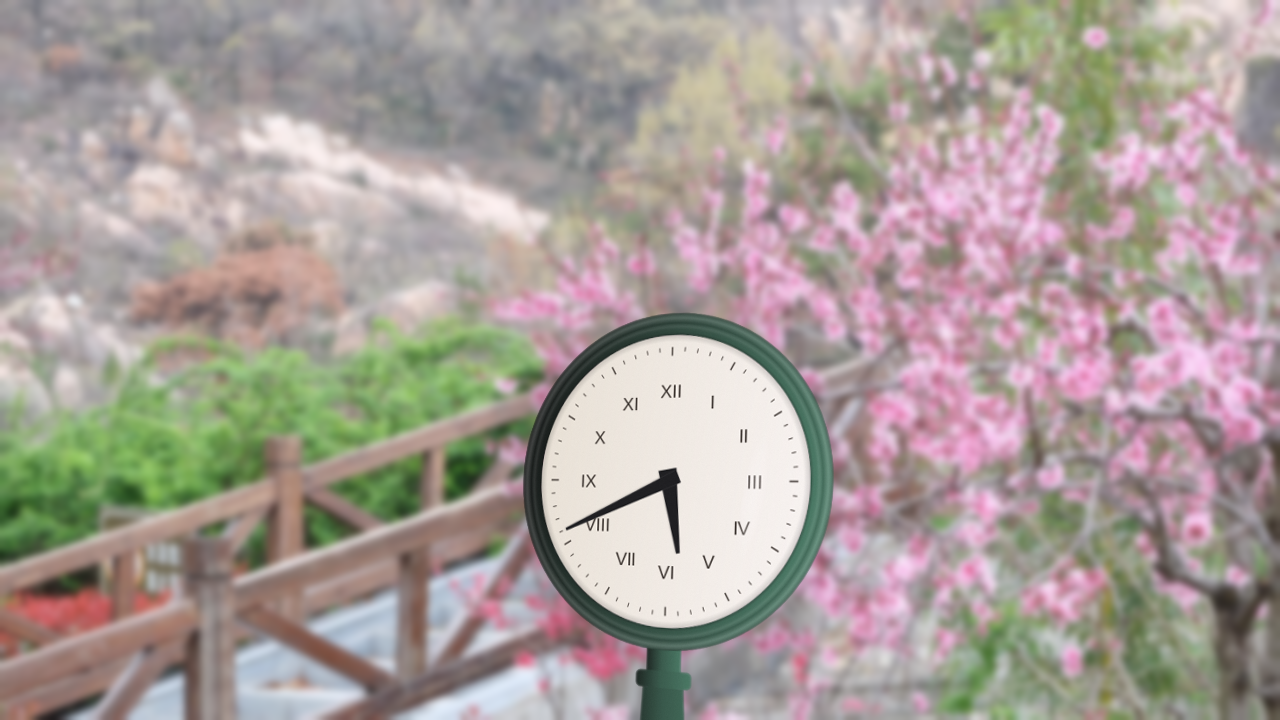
5,41
